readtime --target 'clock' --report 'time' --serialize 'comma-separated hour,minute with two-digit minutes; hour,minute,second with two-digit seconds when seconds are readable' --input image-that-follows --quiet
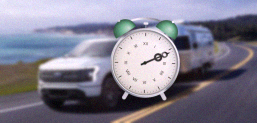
2,11
